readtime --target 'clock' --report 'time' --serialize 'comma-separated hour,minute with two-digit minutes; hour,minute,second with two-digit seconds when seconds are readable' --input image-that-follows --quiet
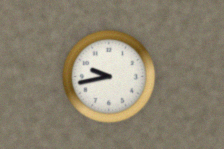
9,43
